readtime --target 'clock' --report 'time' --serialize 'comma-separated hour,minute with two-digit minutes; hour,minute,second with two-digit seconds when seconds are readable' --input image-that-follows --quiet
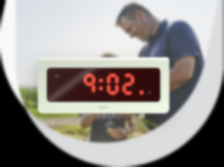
9,02
